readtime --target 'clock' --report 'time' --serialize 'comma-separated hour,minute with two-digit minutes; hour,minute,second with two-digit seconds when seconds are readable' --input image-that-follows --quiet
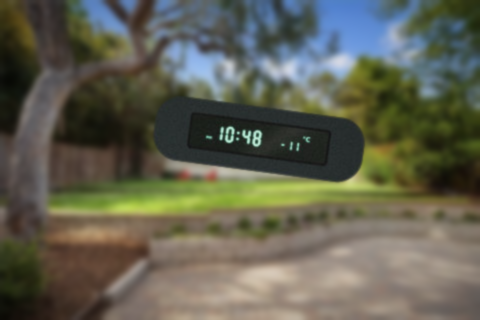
10,48
